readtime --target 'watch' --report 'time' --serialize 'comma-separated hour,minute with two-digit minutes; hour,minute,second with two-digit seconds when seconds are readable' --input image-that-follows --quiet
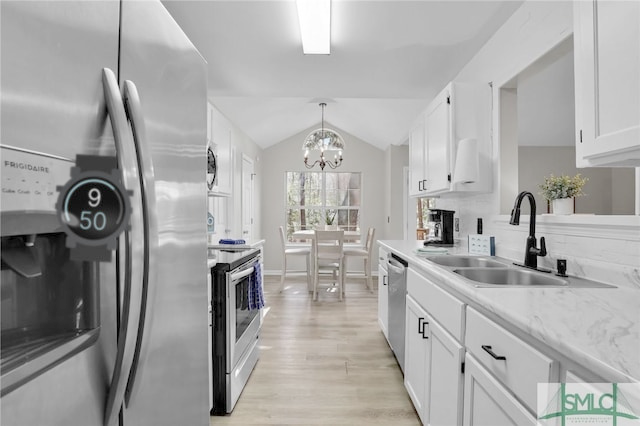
9,50
